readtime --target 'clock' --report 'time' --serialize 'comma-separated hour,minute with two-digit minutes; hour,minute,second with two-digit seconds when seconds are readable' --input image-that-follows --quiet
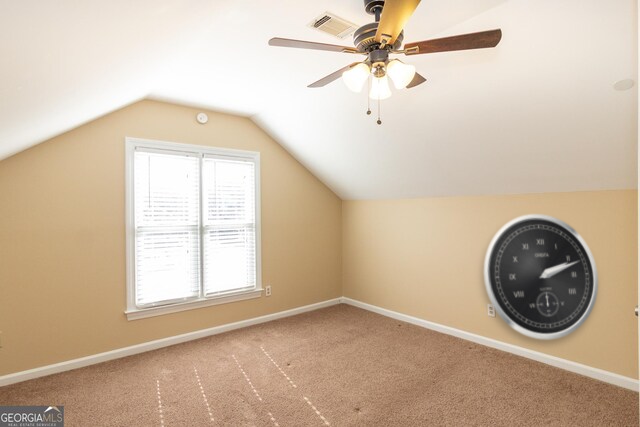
2,12
